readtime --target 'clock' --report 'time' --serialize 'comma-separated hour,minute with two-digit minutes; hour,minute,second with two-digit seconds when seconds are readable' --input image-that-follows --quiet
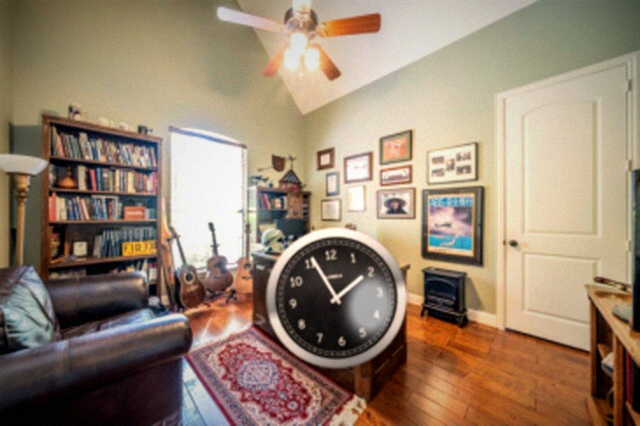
1,56
